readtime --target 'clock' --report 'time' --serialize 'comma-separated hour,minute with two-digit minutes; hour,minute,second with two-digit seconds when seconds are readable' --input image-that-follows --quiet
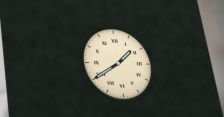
1,40
